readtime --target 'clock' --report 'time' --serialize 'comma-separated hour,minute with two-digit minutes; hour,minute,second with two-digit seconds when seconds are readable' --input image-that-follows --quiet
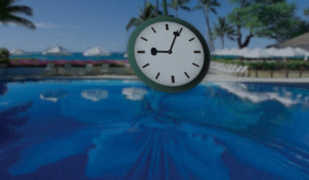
9,04
